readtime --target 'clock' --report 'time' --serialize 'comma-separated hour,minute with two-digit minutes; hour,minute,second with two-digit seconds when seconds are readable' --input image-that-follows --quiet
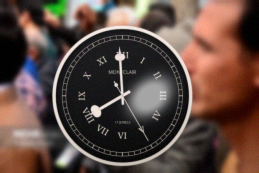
7,59,25
